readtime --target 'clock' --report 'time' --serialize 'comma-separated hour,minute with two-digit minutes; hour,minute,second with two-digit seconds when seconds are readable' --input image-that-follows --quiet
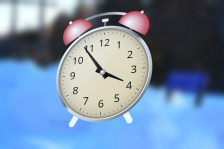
3,54
